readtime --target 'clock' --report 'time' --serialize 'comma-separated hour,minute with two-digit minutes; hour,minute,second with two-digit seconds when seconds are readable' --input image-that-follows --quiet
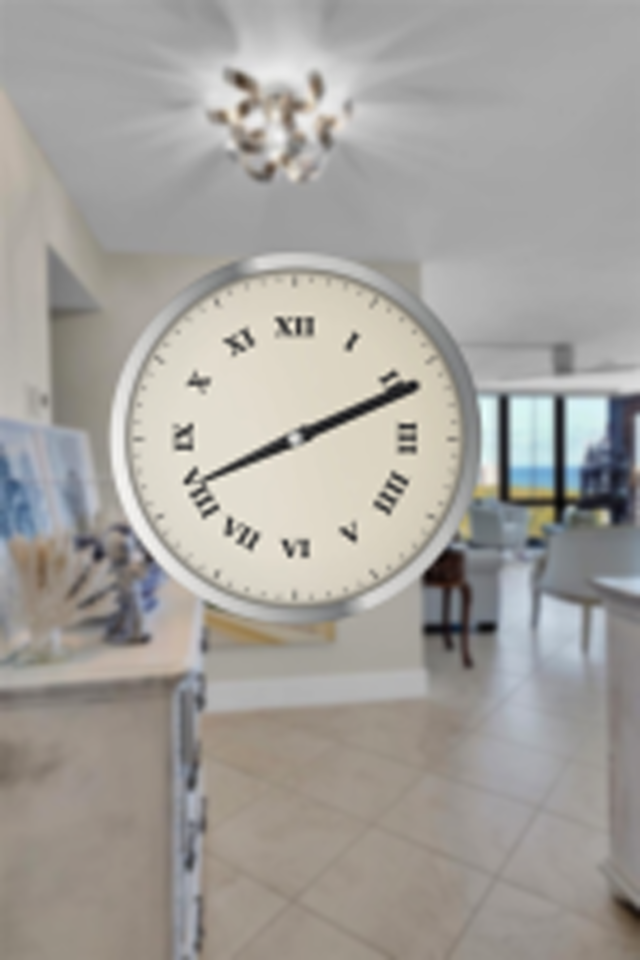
8,11
